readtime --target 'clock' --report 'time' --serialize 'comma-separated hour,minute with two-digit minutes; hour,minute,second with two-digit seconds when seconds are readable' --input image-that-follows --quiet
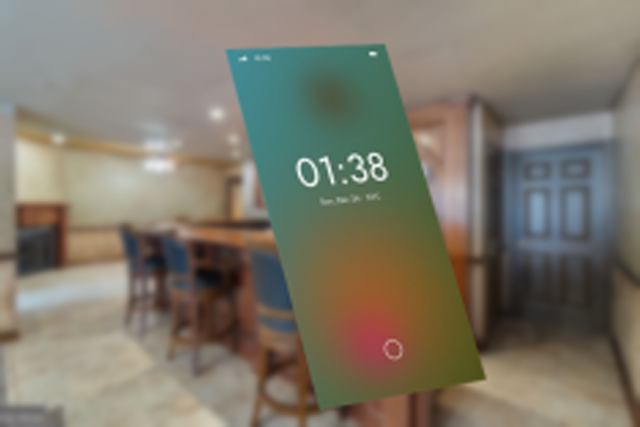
1,38
